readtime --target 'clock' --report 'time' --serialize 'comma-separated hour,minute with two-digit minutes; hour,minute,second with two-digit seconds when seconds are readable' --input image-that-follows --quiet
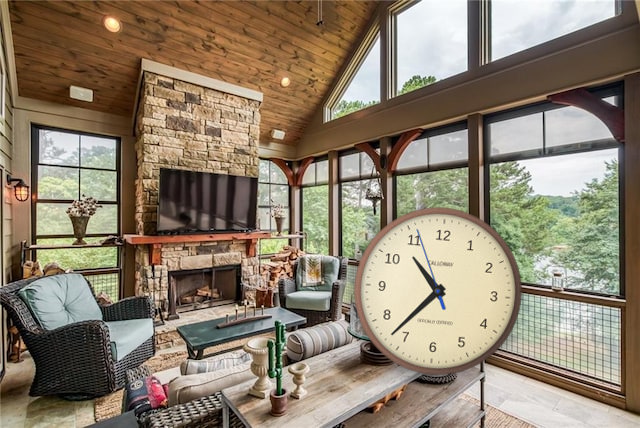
10,36,56
